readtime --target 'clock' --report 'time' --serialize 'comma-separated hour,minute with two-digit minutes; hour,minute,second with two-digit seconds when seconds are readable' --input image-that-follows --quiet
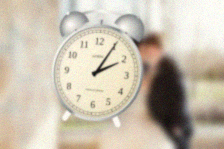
2,05
